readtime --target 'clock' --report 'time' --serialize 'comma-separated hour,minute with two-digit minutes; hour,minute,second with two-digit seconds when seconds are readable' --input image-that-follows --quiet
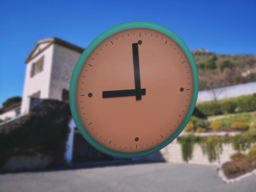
8,59
